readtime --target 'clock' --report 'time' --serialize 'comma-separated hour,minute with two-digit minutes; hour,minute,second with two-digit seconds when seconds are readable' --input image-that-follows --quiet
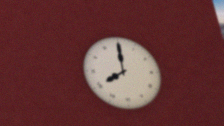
8,00
